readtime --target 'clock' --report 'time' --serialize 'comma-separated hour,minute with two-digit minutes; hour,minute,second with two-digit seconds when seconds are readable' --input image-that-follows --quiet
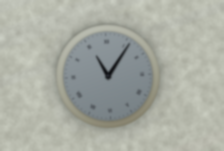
11,06
